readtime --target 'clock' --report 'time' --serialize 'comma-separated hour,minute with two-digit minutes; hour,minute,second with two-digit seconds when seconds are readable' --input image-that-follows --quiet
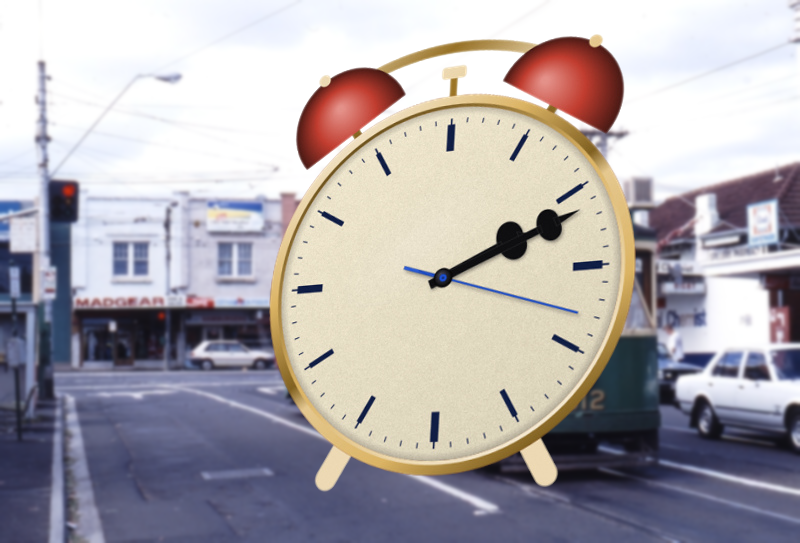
2,11,18
